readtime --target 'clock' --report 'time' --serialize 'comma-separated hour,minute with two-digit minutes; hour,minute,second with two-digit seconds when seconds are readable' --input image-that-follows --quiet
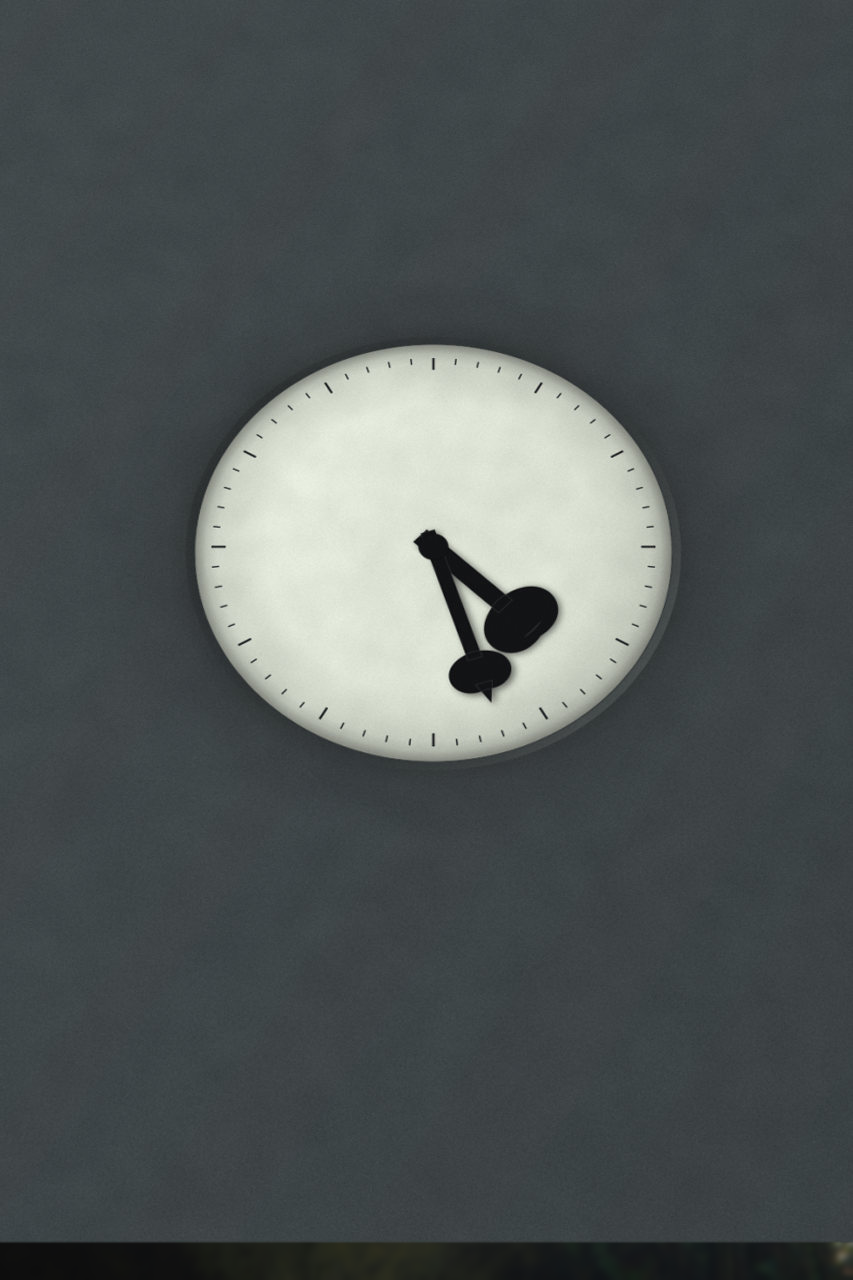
4,27
